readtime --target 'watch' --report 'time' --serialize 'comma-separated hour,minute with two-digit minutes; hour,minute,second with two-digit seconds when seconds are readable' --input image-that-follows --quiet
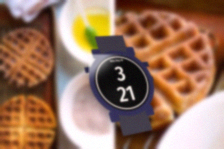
3,21
